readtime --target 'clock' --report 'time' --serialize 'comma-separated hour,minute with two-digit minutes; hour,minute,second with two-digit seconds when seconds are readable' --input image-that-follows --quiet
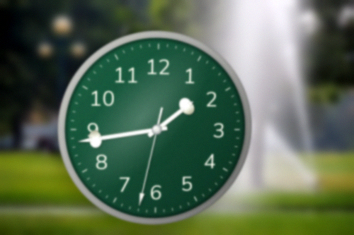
1,43,32
